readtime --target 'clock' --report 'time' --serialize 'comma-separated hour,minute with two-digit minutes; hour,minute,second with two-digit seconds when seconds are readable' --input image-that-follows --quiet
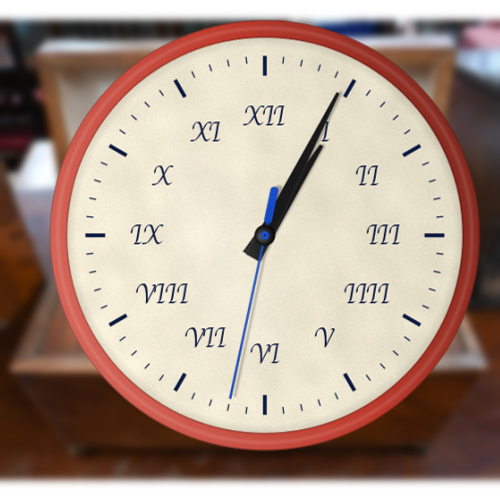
1,04,32
